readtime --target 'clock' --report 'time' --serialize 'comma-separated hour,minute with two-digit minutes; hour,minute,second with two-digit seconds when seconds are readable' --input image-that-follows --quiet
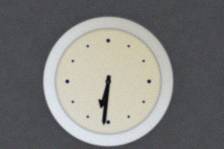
6,31
